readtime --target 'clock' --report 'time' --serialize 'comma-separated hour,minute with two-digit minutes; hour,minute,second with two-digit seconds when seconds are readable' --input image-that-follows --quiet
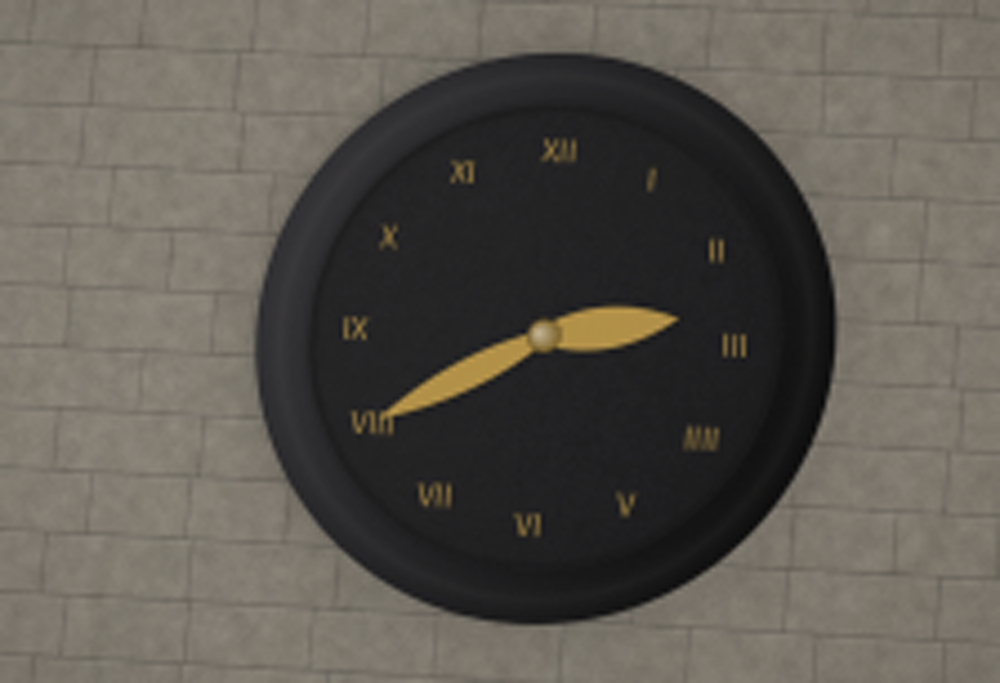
2,40
